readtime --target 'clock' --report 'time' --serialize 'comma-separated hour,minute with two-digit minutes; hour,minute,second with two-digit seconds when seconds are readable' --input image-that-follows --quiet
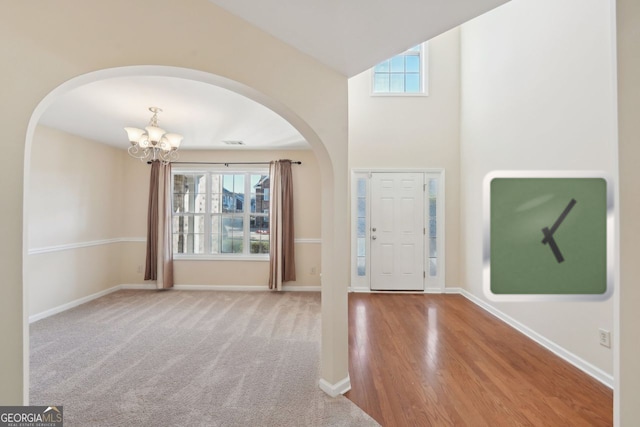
5,06
